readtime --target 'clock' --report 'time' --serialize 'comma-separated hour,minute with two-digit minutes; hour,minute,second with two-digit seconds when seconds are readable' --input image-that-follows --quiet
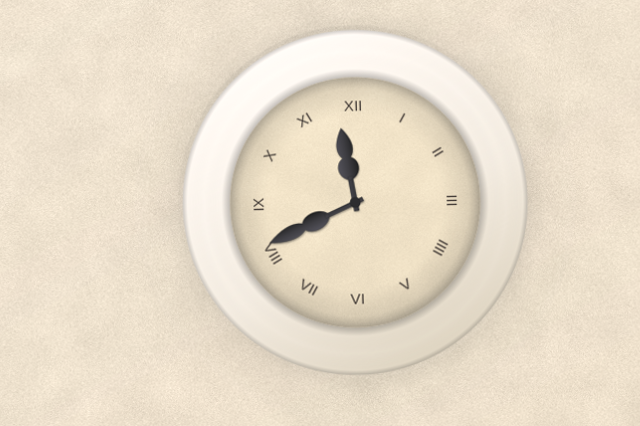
11,41
